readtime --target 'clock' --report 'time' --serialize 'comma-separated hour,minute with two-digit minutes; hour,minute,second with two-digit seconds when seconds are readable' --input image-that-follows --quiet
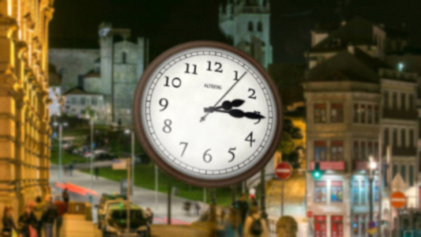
2,15,06
